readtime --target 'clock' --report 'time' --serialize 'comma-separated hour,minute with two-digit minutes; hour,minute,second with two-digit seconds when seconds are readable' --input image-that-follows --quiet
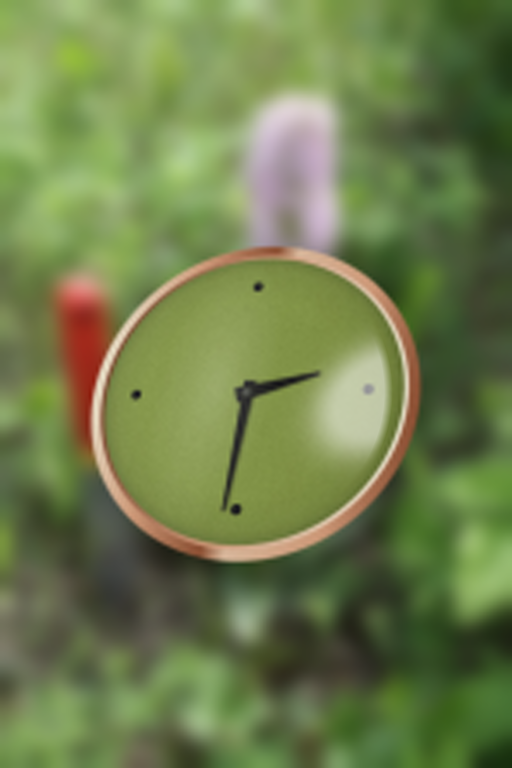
2,31
